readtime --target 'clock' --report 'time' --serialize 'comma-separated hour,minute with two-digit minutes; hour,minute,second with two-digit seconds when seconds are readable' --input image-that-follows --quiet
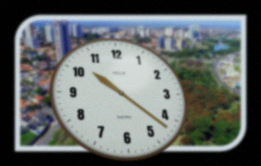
10,22
